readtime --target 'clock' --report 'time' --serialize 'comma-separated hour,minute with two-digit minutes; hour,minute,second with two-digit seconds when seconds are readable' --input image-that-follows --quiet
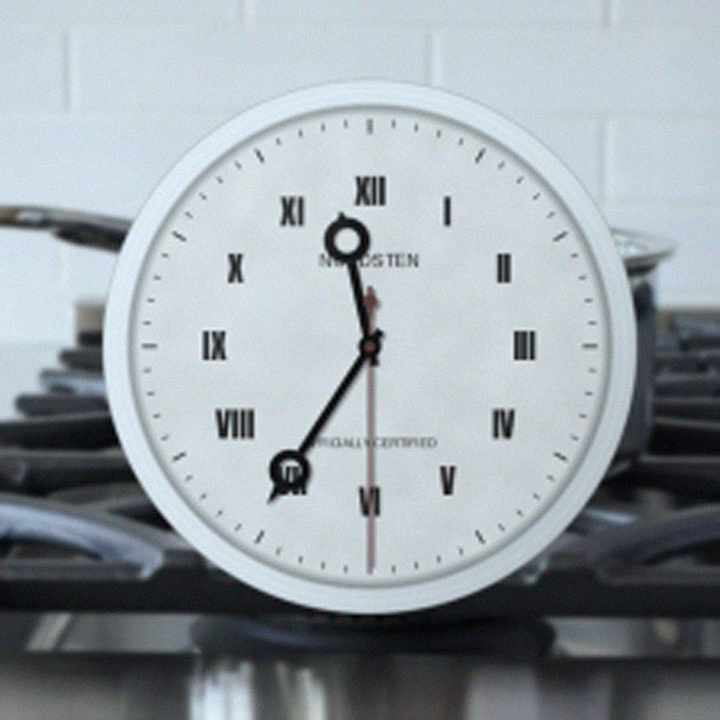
11,35,30
